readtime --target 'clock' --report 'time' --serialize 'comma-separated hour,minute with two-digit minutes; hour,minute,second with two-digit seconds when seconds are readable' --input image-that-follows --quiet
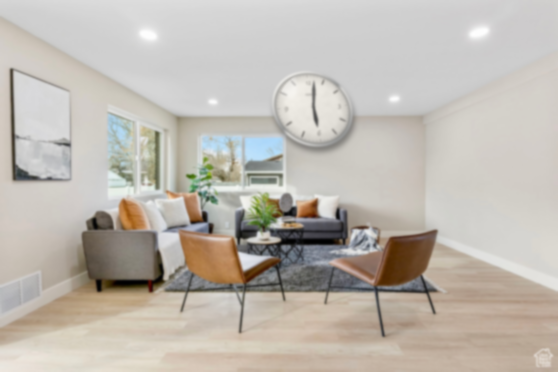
6,02
